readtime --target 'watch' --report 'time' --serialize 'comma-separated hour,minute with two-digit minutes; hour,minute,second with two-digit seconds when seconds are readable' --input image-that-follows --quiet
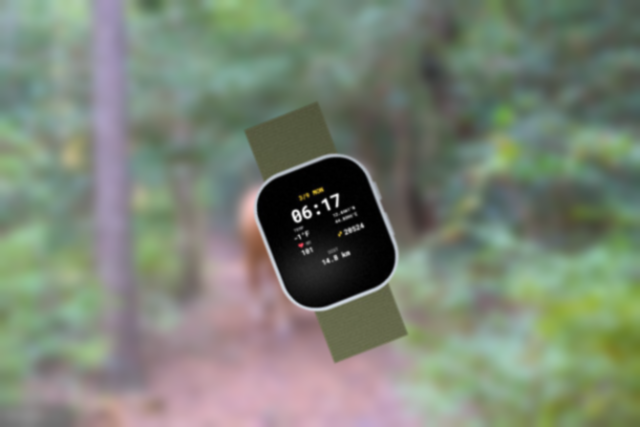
6,17
